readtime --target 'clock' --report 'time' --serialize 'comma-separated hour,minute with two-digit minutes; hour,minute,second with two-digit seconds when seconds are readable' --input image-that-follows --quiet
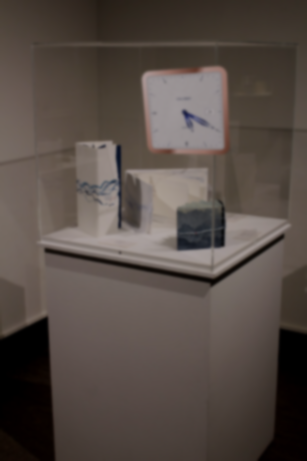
5,20
